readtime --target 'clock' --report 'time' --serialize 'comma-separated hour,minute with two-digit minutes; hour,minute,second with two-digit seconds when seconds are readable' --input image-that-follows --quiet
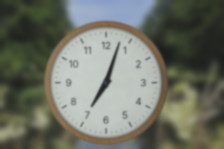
7,03
